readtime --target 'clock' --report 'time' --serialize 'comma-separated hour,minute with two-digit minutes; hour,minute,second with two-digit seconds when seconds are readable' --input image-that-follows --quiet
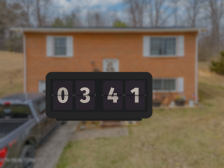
3,41
